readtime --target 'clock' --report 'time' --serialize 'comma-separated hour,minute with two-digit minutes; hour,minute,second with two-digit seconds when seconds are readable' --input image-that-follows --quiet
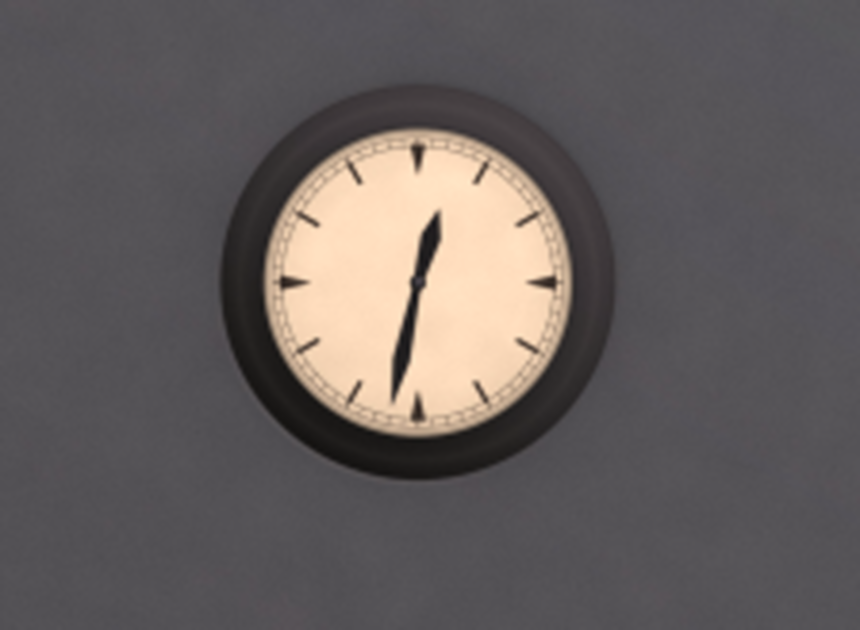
12,32
